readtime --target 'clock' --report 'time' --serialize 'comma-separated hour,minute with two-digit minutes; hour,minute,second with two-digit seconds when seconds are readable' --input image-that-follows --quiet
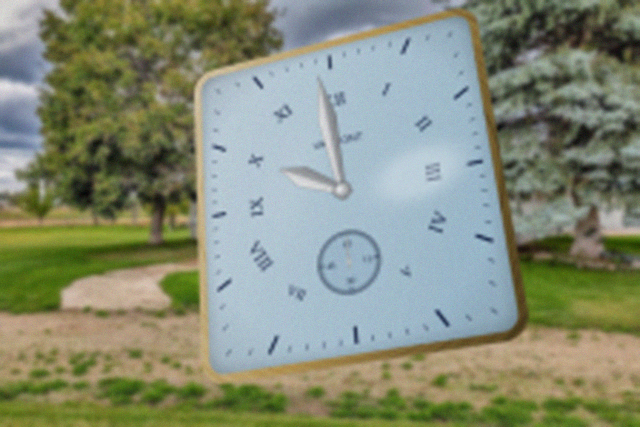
9,59
